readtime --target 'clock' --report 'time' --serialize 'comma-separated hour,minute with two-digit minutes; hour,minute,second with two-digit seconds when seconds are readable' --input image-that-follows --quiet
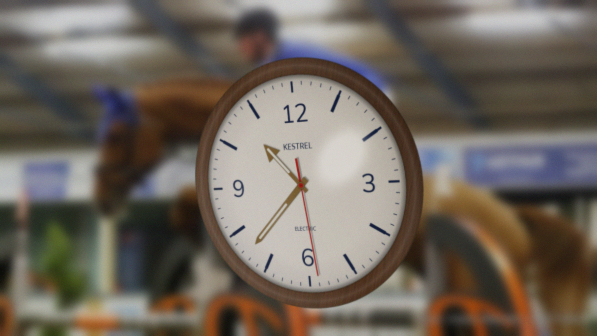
10,37,29
